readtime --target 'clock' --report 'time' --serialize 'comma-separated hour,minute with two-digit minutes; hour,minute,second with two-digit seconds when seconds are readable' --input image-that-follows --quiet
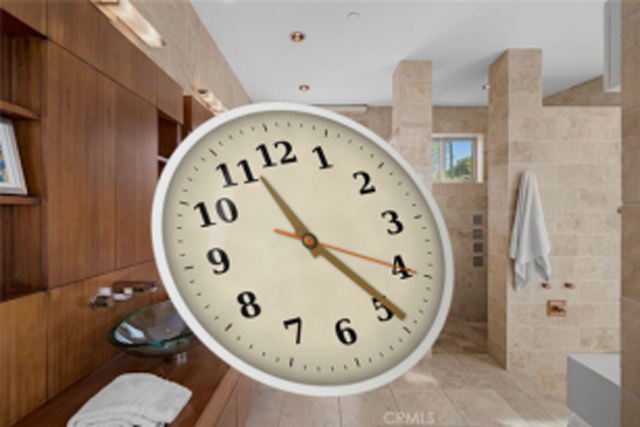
11,24,20
